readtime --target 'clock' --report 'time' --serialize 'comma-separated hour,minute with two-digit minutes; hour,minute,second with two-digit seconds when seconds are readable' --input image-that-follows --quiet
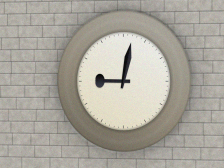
9,02
